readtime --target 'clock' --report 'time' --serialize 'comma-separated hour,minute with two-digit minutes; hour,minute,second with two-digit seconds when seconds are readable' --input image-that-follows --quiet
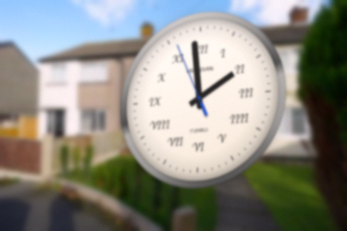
1,58,56
